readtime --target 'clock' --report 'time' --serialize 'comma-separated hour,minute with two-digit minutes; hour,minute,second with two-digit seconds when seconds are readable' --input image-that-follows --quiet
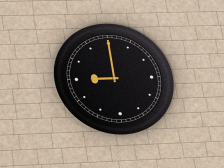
9,00
